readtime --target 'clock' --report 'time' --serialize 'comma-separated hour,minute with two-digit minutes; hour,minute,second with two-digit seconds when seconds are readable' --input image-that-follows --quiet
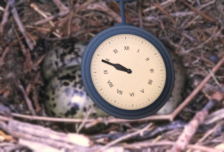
9,49
